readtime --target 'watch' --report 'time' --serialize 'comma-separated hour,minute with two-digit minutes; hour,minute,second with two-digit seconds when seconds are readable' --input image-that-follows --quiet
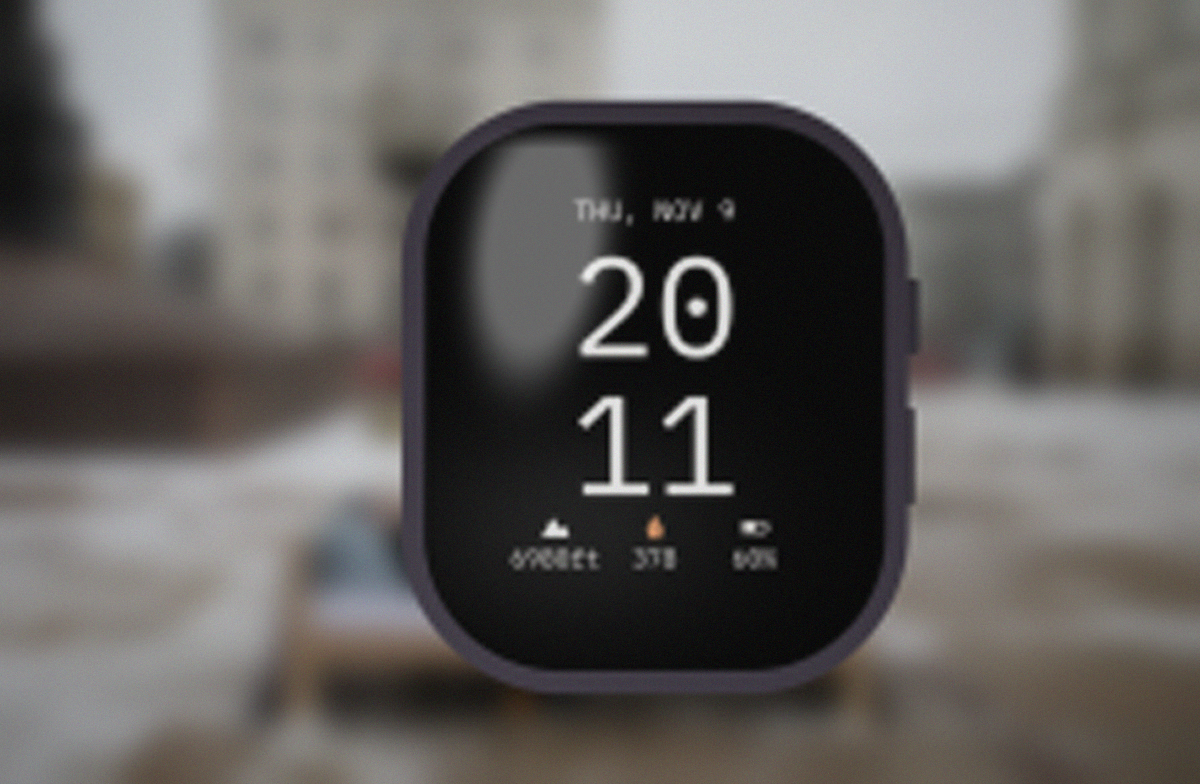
20,11
